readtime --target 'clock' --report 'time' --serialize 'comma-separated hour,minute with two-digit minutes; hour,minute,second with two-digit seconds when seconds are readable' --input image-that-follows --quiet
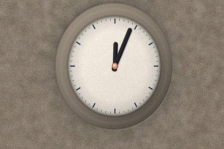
12,04
